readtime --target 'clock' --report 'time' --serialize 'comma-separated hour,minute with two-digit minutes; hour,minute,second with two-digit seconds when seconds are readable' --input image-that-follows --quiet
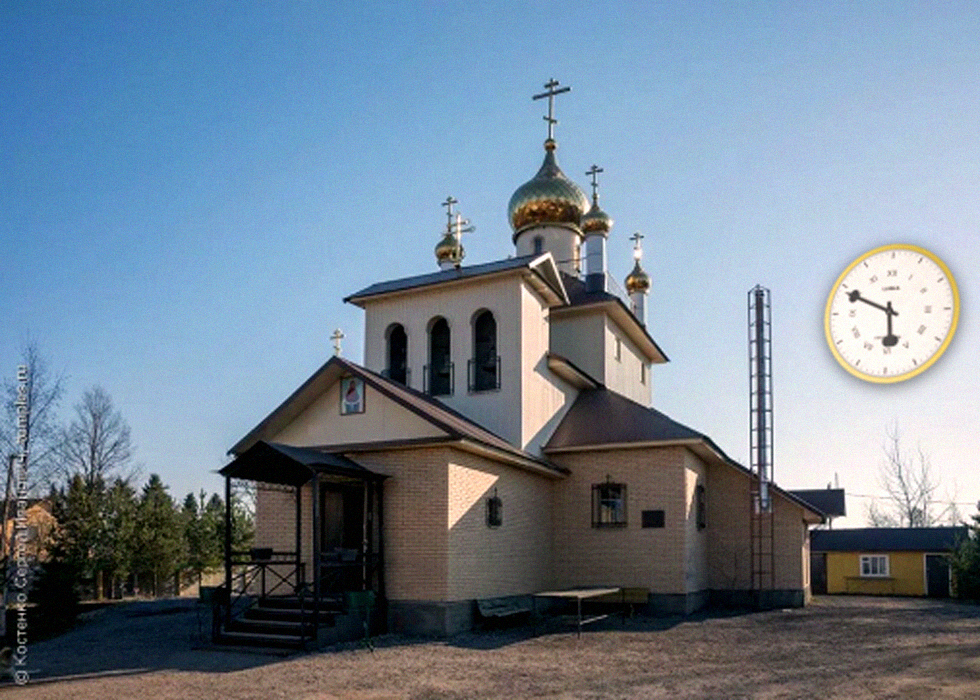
5,49
